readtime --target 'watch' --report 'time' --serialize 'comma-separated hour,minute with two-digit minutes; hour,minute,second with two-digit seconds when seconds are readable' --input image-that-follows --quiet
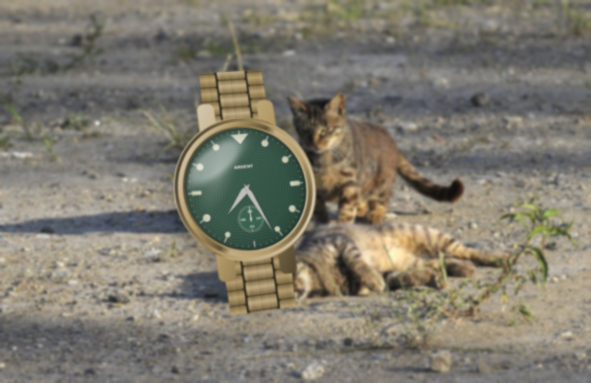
7,26
